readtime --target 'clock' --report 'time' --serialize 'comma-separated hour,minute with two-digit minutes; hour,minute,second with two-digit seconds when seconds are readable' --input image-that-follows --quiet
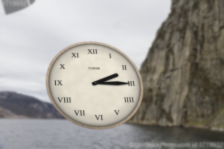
2,15
